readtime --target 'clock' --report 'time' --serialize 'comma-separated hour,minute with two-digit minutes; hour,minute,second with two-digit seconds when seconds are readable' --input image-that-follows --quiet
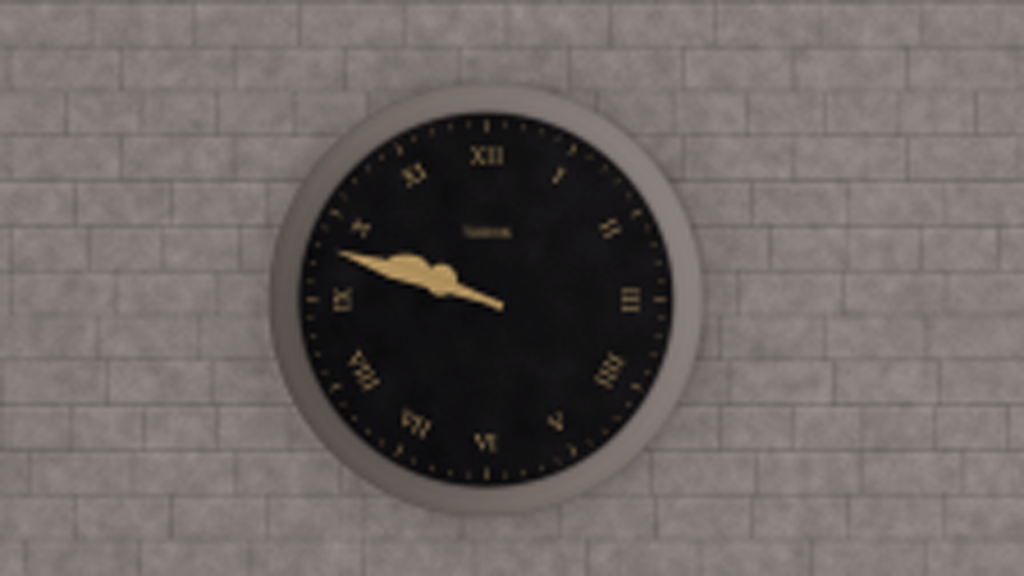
9,48
